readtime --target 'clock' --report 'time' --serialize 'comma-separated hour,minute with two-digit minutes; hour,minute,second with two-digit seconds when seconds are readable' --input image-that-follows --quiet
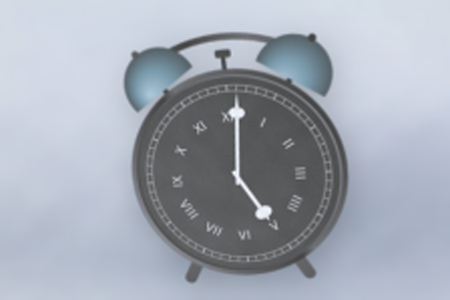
5,01
